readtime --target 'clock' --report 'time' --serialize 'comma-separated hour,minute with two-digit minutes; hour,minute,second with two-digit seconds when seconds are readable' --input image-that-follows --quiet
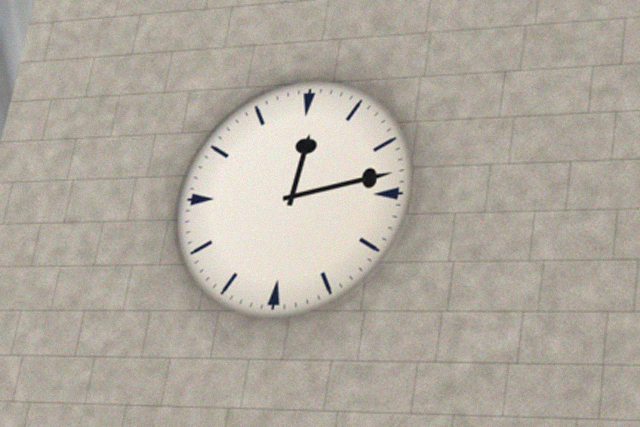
12,13
